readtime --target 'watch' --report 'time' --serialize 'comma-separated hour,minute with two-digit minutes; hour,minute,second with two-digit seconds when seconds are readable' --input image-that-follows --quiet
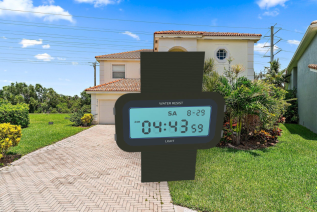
4,43,59
